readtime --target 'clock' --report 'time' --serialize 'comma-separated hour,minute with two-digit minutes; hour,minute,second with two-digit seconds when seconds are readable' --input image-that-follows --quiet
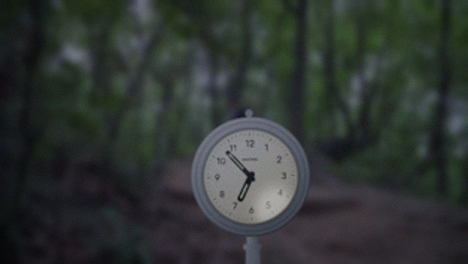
6,53
